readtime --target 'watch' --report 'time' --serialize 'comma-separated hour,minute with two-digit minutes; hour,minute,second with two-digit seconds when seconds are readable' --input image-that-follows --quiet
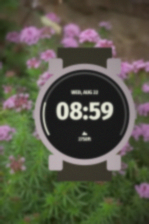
8,59
